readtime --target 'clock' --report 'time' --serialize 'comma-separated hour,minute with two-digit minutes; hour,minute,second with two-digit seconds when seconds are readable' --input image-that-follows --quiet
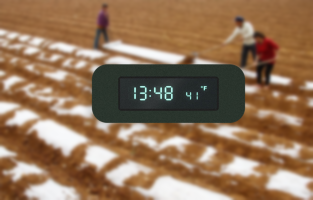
13,48
